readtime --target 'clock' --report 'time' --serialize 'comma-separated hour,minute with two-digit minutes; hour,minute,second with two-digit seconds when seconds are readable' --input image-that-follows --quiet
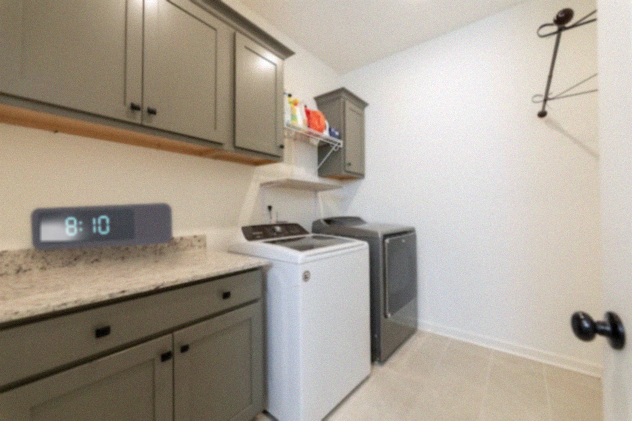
8,10
